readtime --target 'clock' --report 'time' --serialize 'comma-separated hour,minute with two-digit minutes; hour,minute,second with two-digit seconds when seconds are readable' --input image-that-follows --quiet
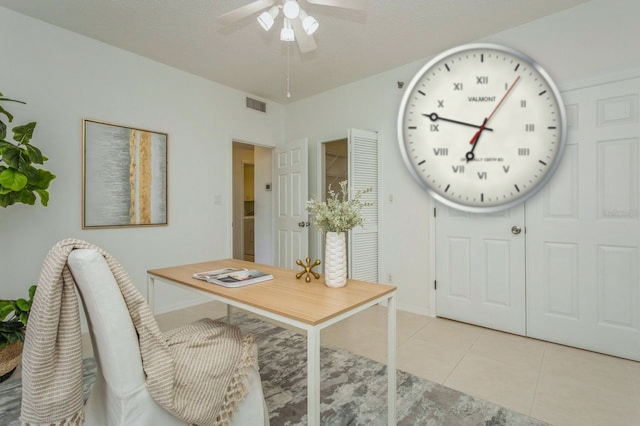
6,47,06
